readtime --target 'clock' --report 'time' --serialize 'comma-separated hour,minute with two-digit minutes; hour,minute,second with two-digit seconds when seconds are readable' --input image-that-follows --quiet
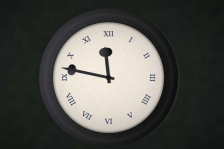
11,47
